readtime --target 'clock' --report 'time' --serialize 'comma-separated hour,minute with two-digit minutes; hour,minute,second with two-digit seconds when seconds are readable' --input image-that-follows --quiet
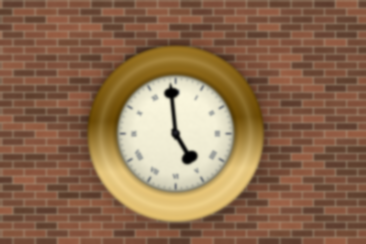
4,59
